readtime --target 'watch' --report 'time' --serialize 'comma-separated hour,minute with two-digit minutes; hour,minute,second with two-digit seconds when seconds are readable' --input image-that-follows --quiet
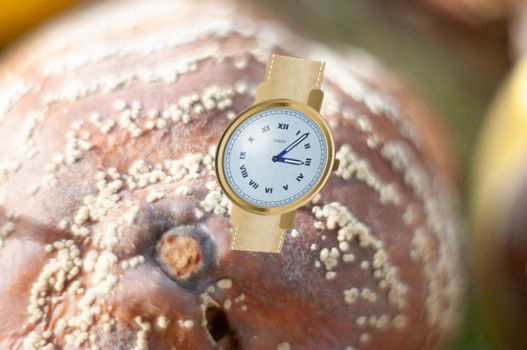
3,07
